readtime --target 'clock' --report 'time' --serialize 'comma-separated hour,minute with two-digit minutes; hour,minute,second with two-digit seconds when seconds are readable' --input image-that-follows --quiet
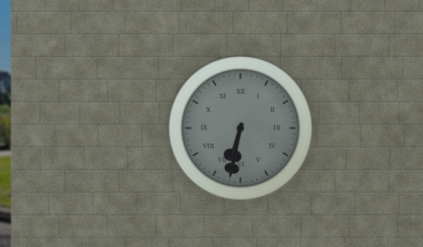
6,32
